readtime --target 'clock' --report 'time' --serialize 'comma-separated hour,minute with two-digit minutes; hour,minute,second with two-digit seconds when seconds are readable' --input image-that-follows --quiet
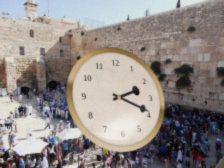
2,19
